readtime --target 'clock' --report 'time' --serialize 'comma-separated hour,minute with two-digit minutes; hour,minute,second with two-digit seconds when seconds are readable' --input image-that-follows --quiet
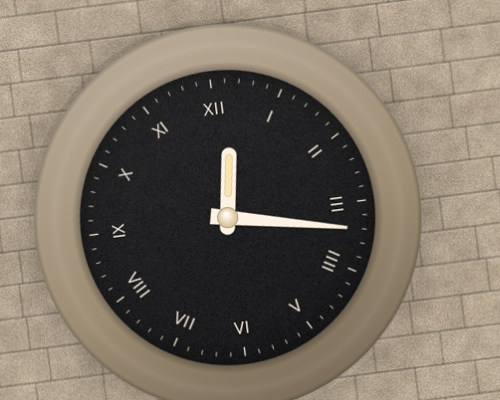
12,17
